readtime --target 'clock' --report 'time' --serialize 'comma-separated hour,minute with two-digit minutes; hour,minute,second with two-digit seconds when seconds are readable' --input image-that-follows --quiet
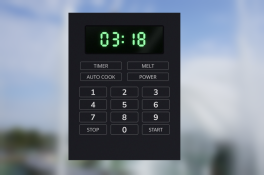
3,18
